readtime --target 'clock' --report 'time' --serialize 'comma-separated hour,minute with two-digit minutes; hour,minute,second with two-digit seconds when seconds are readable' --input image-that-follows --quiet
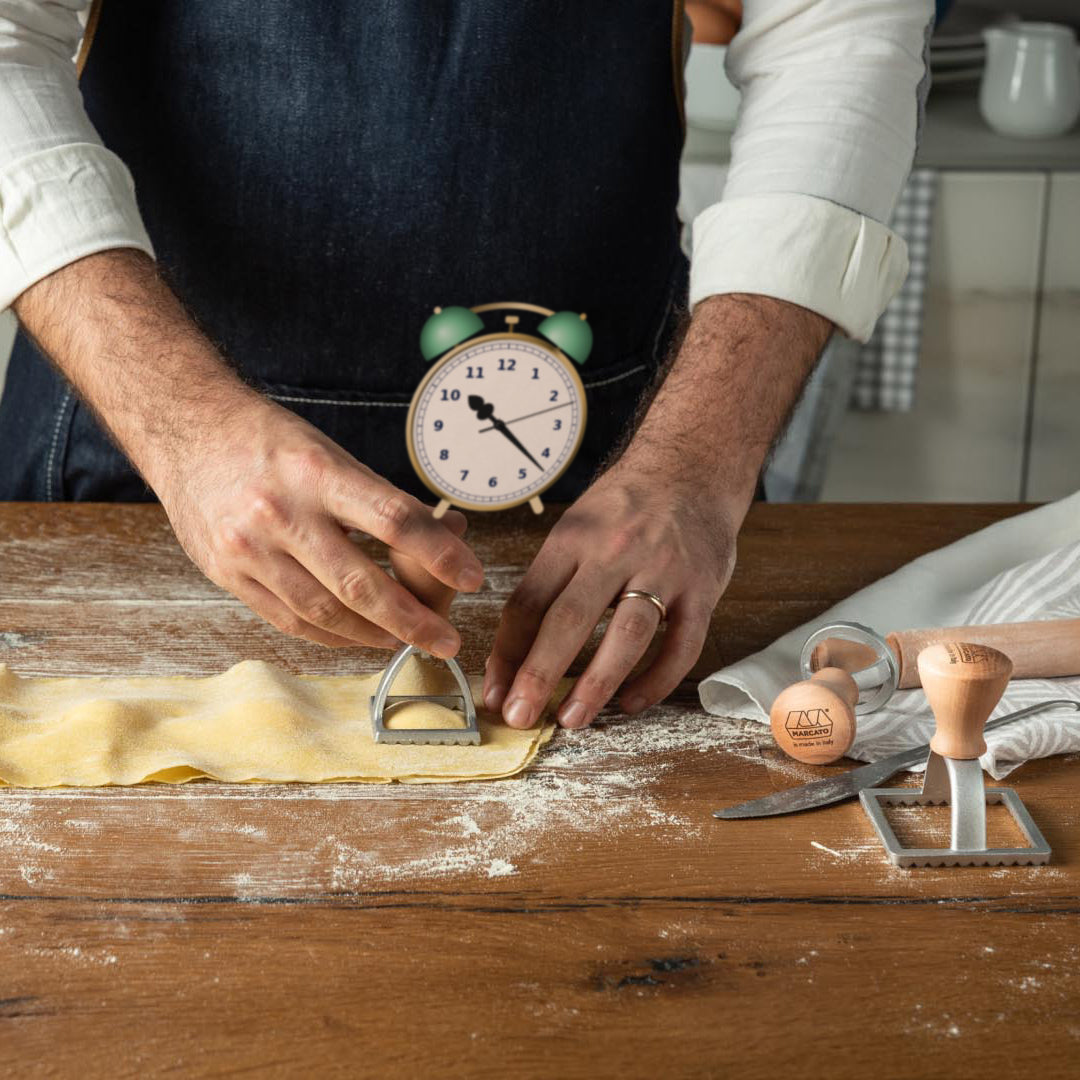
10,22,12
